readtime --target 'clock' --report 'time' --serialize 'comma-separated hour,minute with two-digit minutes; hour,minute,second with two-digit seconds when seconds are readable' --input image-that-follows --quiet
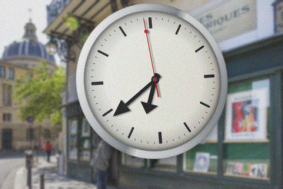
6,38,59
